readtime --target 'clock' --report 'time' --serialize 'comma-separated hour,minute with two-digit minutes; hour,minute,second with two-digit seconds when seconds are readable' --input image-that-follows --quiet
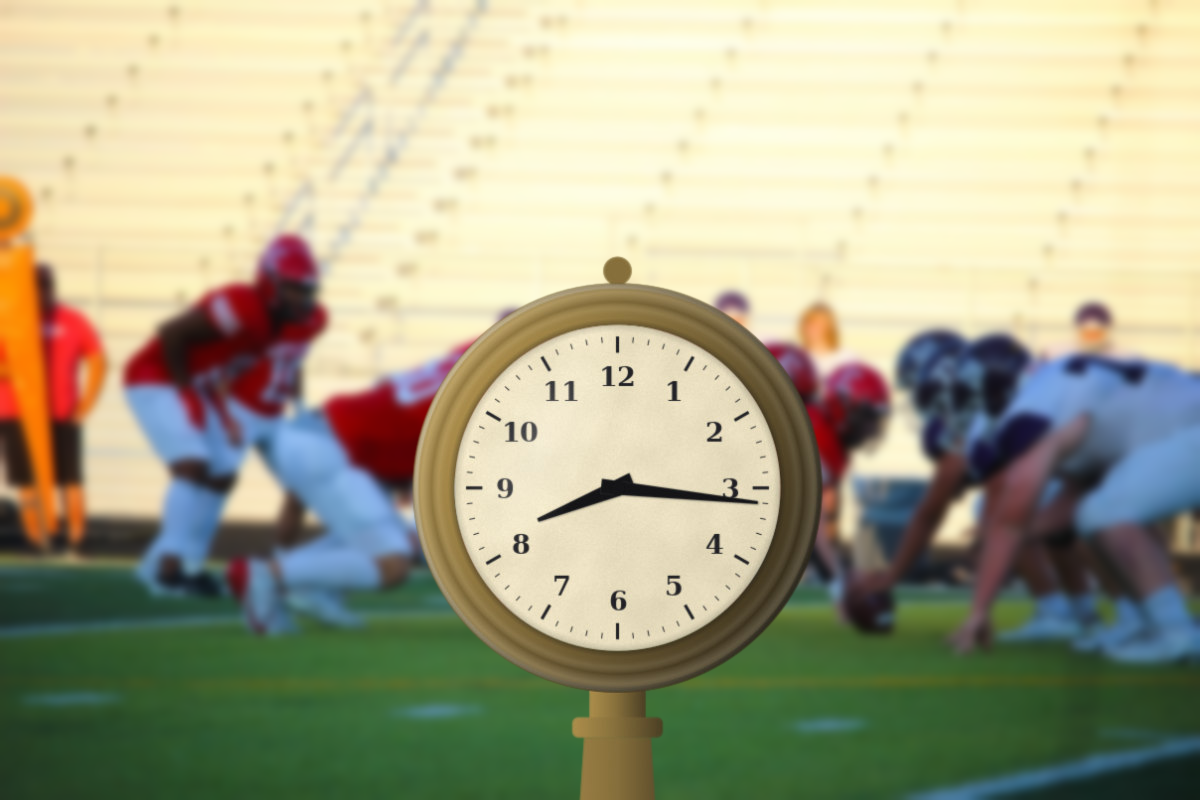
8,16
